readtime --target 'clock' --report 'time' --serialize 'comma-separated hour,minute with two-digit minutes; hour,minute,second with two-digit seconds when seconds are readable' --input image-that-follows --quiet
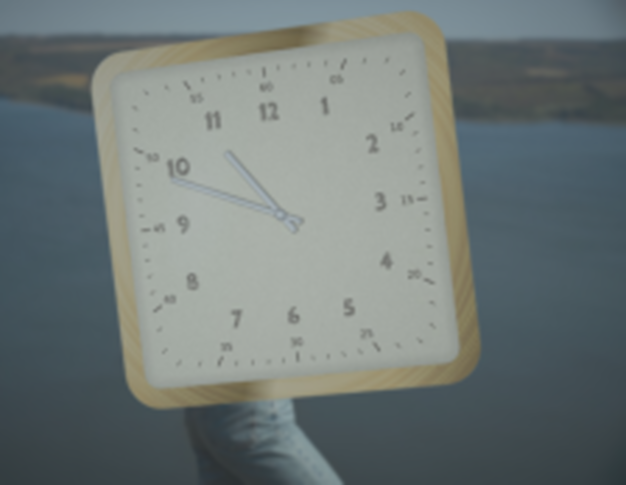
10,49
